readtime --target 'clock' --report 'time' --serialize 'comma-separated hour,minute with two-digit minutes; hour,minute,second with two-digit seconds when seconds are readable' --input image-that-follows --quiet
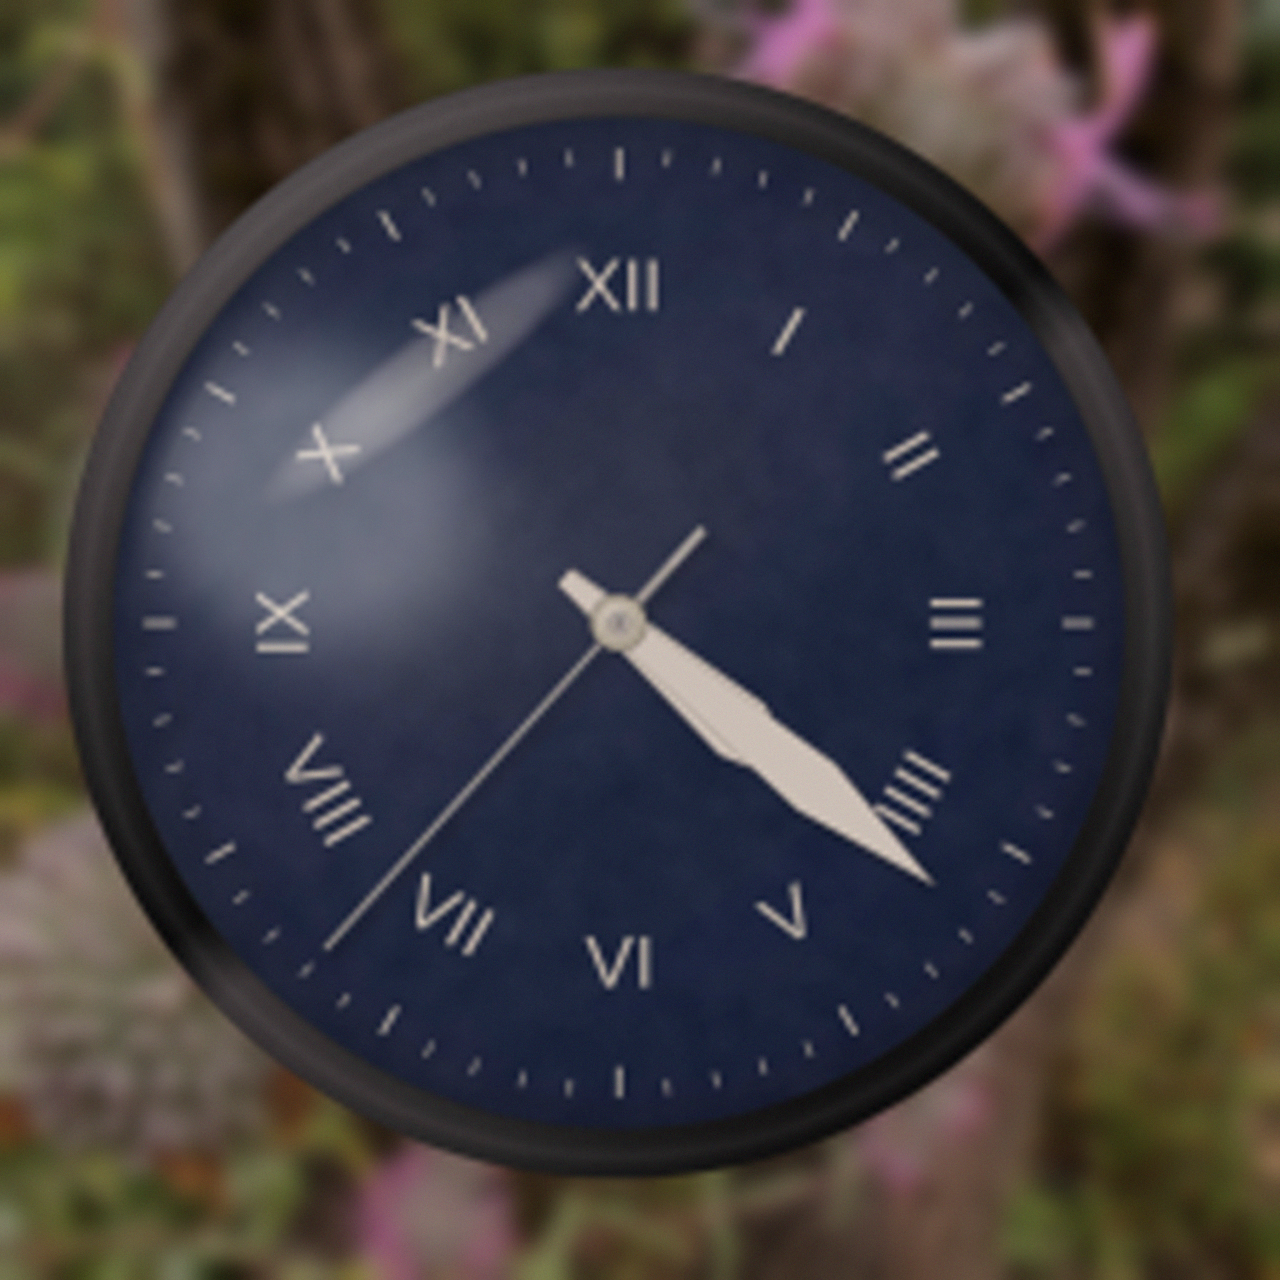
4,21,37
